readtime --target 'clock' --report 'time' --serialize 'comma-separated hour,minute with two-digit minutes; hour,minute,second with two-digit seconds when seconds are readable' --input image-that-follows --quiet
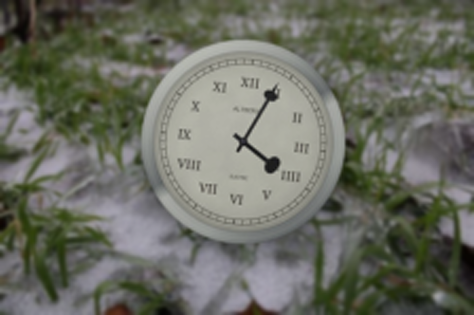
4,04
